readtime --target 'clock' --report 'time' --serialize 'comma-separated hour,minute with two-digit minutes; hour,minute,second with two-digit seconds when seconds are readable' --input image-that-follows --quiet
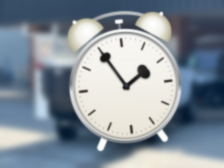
1,55
